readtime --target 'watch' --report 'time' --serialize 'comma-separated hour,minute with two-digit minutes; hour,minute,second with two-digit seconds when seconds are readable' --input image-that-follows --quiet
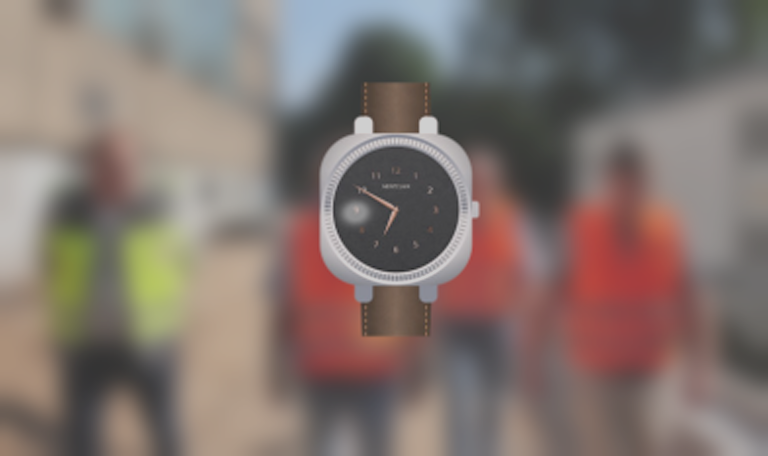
6,50
